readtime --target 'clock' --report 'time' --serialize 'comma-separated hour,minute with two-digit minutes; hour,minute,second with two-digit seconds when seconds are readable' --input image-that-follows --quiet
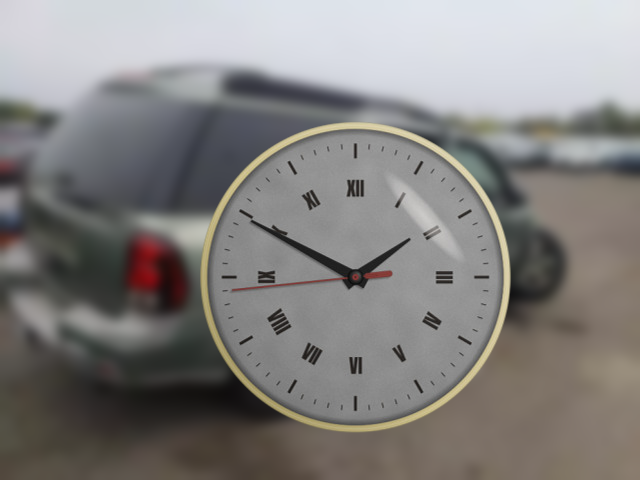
1,49,44
